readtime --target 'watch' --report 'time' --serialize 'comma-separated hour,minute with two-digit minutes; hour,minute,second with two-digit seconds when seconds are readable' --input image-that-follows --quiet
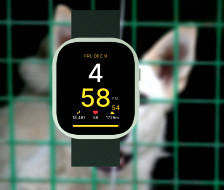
4,58
